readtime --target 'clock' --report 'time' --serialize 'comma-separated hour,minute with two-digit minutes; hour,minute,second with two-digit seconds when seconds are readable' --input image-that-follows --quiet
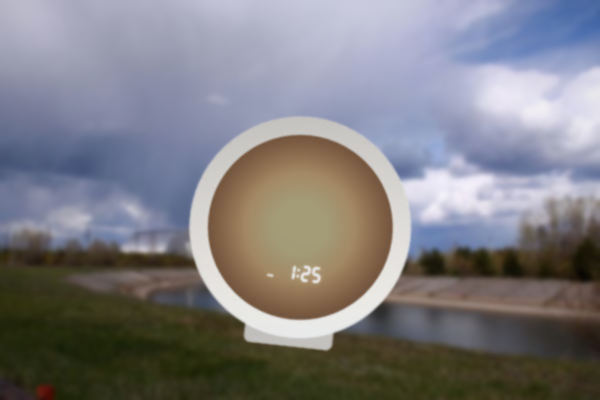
1,25
